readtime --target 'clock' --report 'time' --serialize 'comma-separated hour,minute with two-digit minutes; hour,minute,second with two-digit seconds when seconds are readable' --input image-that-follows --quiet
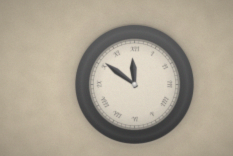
11,51
